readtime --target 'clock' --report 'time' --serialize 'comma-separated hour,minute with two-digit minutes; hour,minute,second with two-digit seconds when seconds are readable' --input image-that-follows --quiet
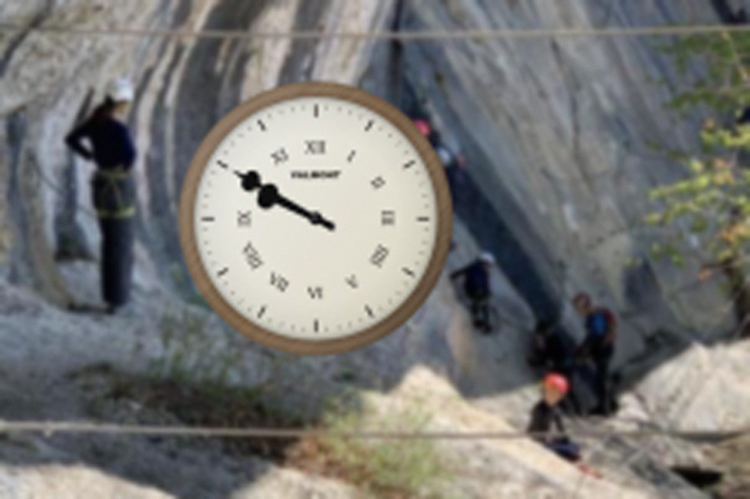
9,50
